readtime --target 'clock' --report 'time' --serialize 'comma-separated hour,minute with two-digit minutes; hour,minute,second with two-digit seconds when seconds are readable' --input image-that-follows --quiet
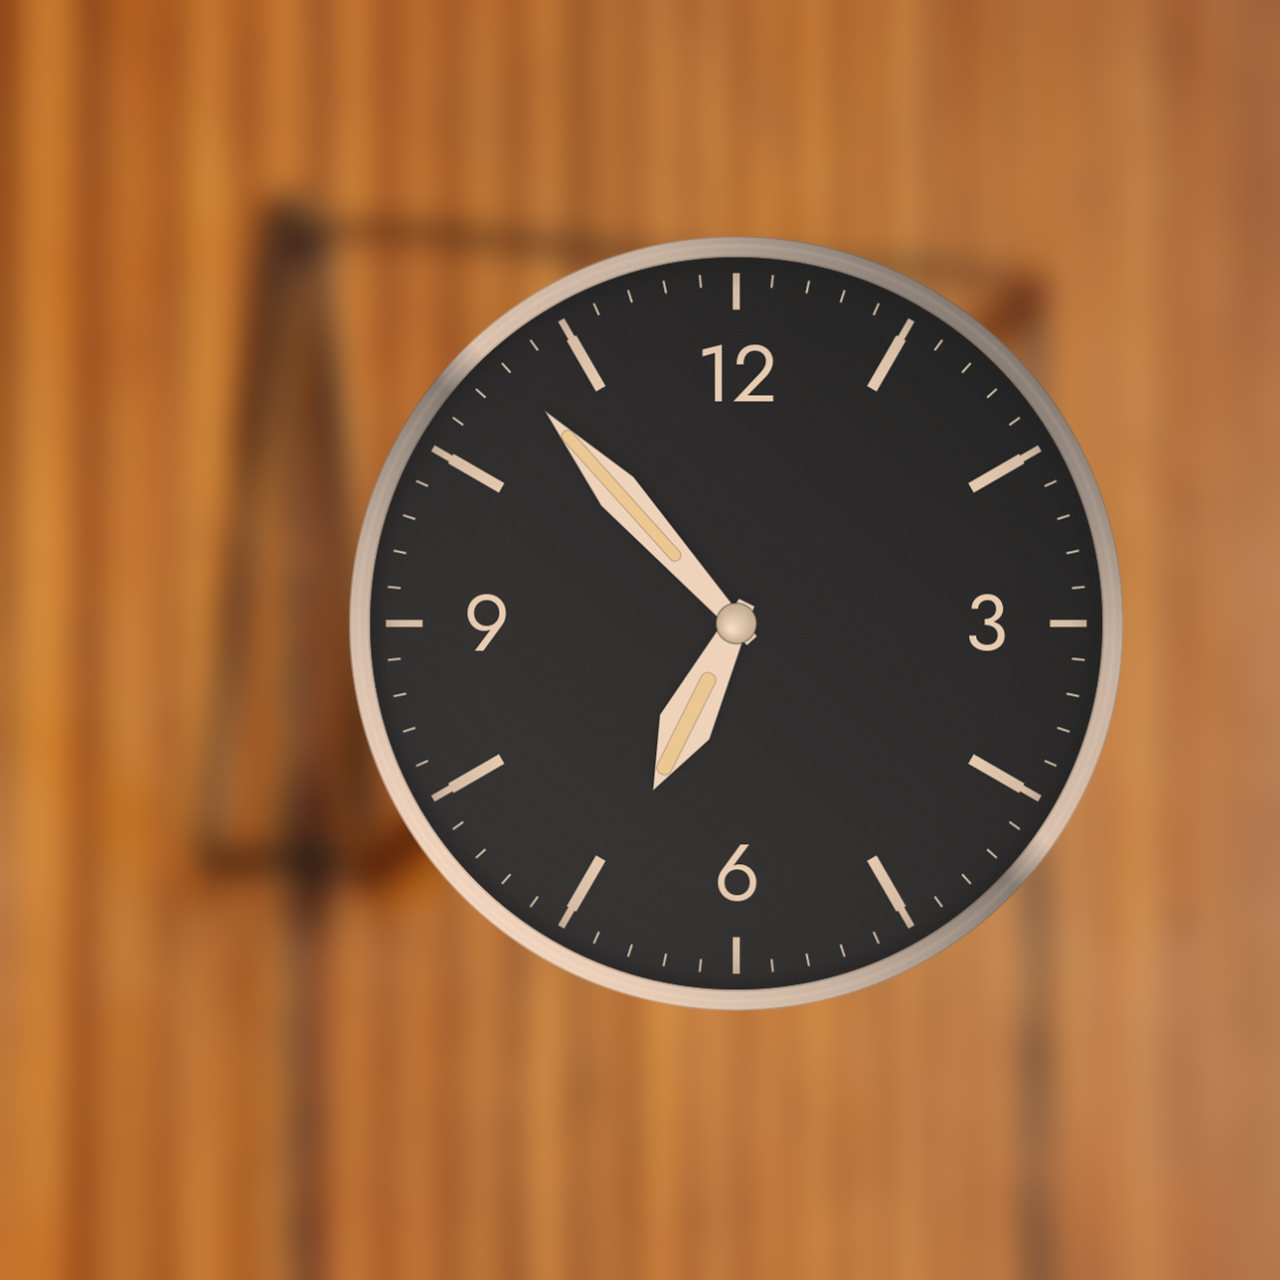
6,53
